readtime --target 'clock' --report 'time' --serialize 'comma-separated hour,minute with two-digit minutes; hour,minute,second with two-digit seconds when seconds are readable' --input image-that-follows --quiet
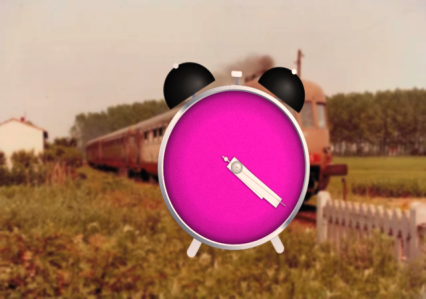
4,21,21
